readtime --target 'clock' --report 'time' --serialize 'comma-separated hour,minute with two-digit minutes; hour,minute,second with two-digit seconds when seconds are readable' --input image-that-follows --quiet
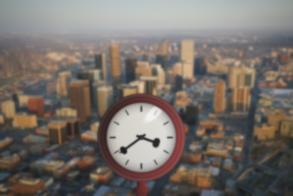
3,39
